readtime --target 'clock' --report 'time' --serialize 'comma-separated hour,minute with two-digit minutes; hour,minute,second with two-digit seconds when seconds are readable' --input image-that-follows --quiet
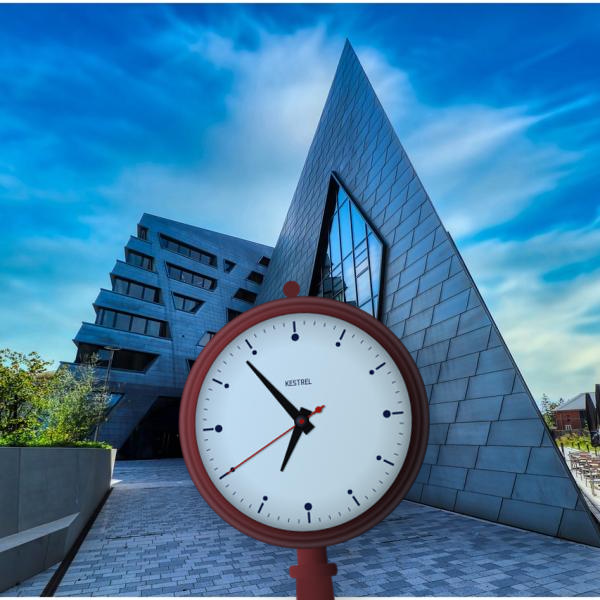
6,53,40
